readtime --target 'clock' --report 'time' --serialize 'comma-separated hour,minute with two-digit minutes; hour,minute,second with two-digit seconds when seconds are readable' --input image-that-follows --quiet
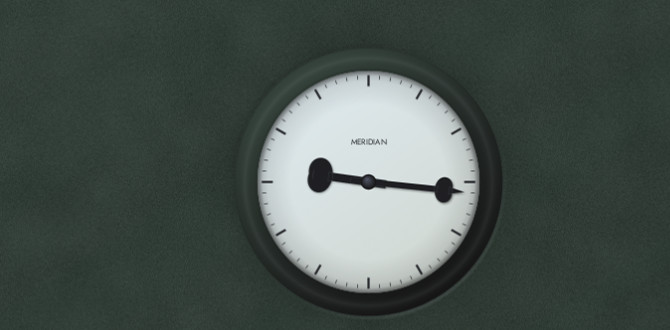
9,16
